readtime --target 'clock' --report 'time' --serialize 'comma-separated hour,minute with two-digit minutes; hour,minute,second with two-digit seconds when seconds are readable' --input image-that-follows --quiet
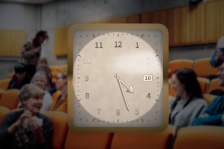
4,27
